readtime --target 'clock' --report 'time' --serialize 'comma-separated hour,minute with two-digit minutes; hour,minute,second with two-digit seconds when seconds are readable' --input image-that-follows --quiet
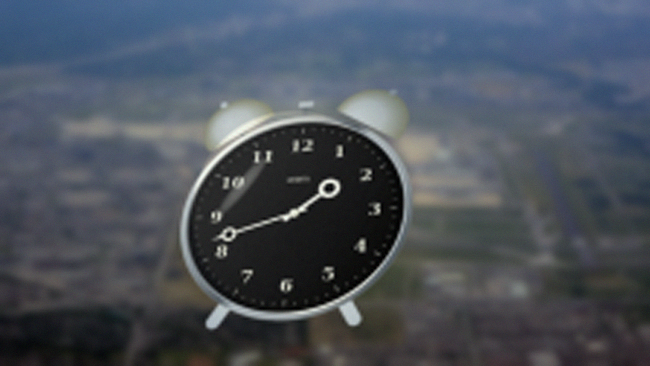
1,42
